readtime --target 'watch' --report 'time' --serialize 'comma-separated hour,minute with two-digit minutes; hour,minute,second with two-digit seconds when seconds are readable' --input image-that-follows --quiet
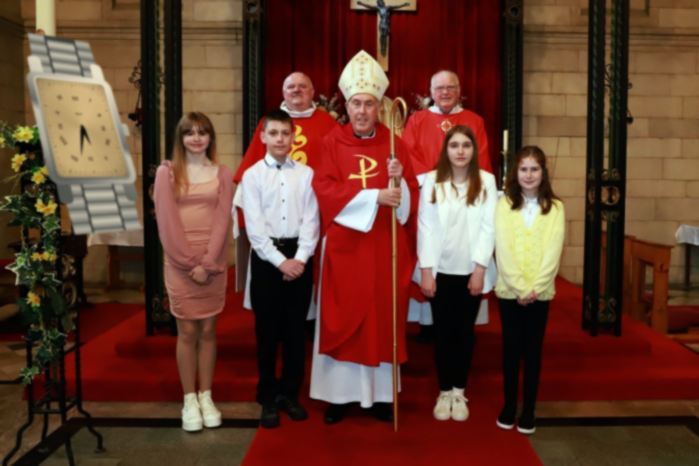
5,33
